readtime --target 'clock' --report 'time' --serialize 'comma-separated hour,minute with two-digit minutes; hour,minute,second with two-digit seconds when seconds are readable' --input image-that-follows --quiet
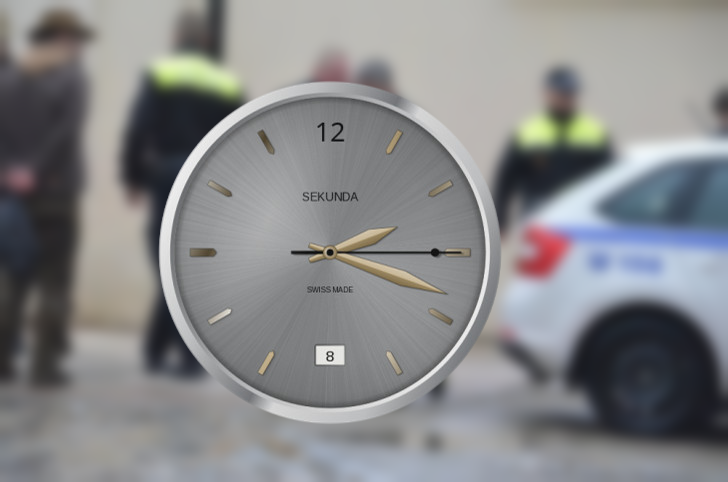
2,18,15
